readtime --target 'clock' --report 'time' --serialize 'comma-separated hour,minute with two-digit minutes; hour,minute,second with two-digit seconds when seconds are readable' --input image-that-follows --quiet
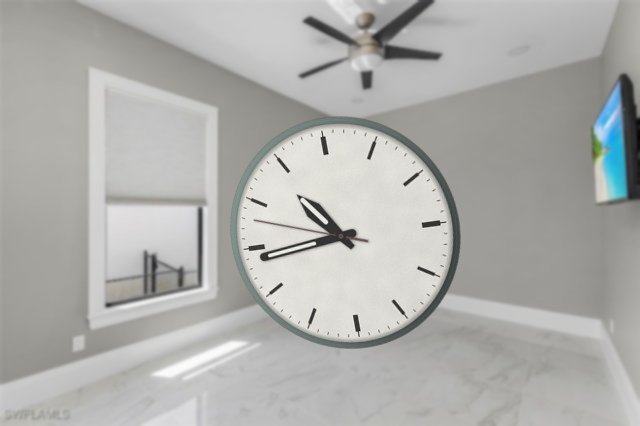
10,43,48
